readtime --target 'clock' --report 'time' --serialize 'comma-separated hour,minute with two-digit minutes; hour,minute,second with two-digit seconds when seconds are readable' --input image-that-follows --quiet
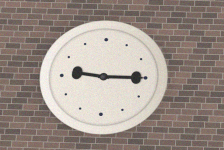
9,15
